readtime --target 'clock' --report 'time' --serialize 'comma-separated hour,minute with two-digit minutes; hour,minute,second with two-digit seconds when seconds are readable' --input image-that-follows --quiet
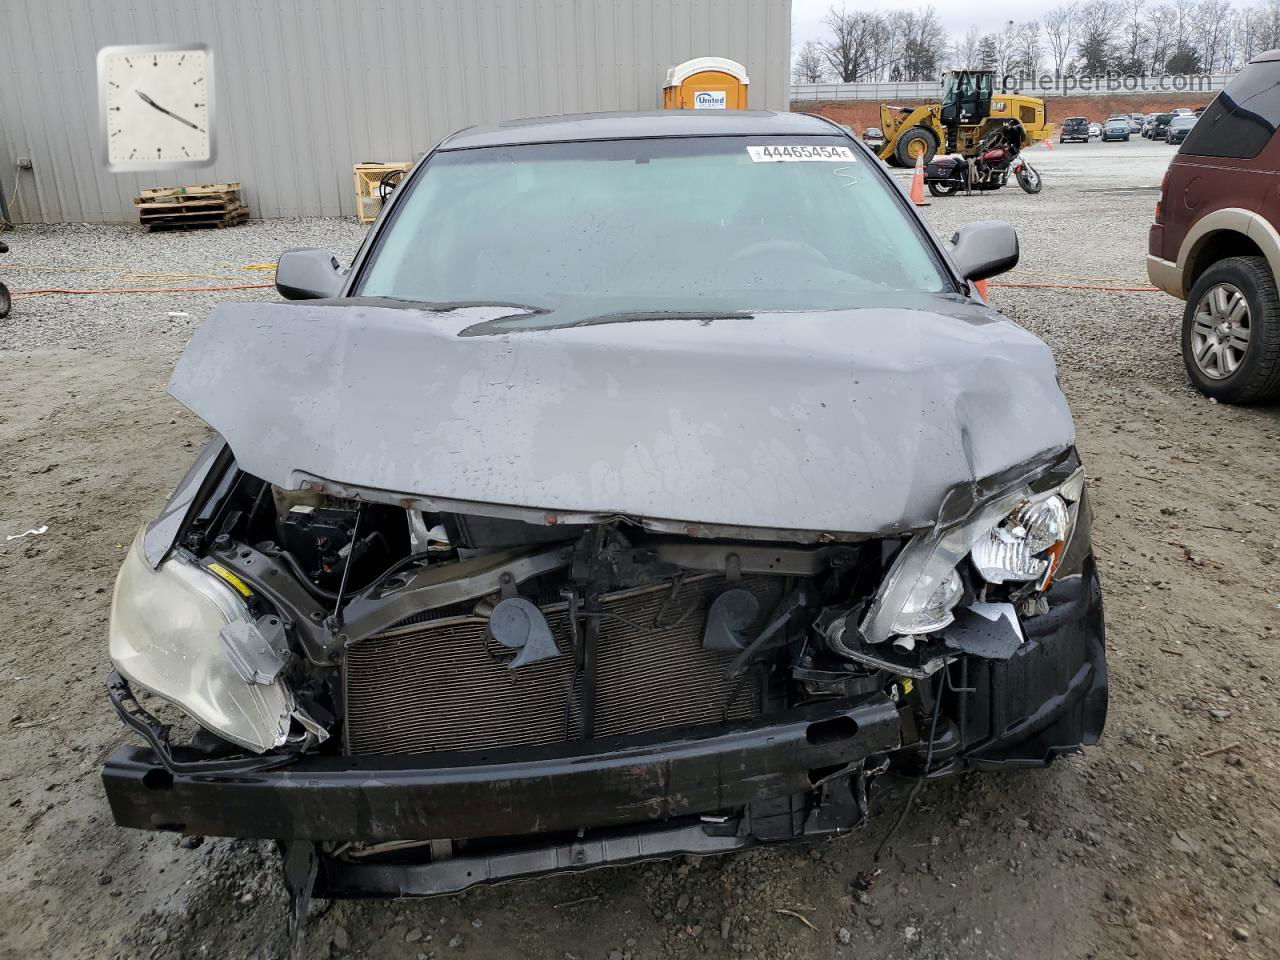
10,20
